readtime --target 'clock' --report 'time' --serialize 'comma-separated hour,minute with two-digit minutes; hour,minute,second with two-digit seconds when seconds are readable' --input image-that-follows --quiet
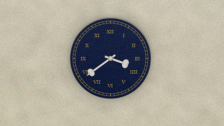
3,39
